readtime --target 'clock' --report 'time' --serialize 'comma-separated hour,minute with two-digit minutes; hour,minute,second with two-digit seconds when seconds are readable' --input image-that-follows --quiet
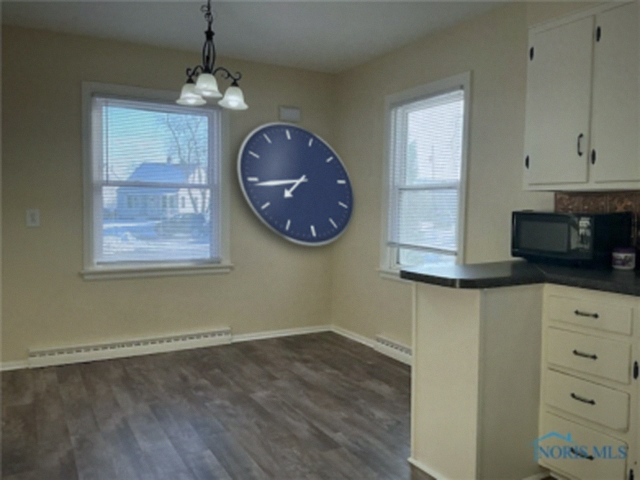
7,44
